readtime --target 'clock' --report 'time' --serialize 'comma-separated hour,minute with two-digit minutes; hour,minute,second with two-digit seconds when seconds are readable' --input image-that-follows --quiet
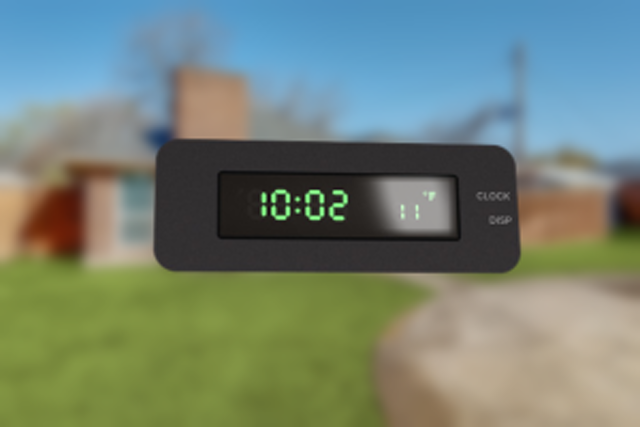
10,02
